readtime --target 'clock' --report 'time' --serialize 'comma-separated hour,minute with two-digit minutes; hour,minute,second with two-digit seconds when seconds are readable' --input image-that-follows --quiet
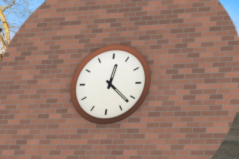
12,22
